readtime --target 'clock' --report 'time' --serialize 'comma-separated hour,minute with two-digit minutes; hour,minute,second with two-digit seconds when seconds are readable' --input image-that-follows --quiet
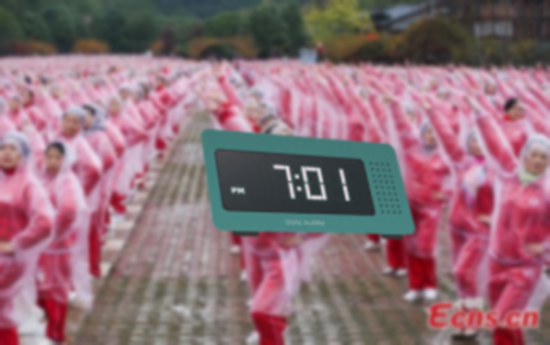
7,01
